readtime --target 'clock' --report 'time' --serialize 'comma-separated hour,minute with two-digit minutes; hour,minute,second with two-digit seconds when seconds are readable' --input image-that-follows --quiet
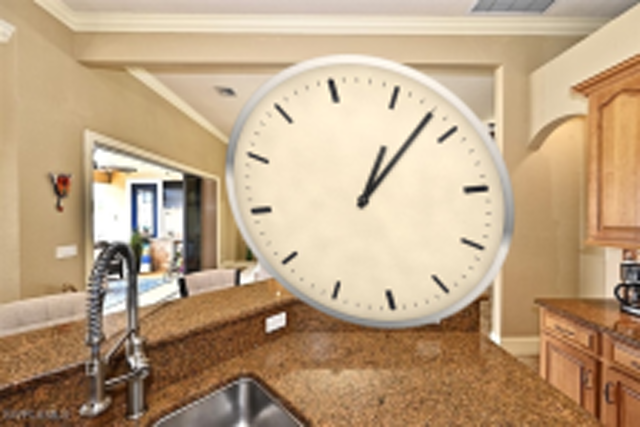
1,08
